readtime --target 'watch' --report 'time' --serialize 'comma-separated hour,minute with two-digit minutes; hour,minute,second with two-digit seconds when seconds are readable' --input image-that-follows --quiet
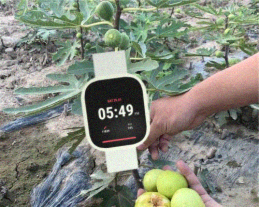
5,49
